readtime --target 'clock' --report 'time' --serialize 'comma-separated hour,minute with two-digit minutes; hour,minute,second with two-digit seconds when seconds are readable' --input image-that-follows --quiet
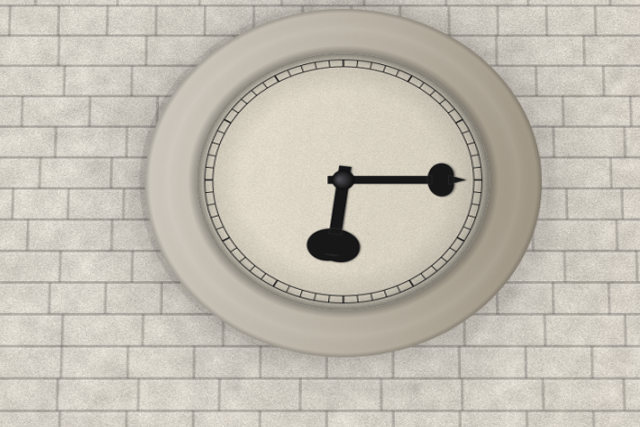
6,15
